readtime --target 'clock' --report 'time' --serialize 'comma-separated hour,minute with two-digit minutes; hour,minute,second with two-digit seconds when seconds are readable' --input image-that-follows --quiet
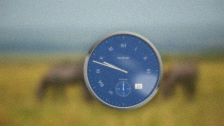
9,48
